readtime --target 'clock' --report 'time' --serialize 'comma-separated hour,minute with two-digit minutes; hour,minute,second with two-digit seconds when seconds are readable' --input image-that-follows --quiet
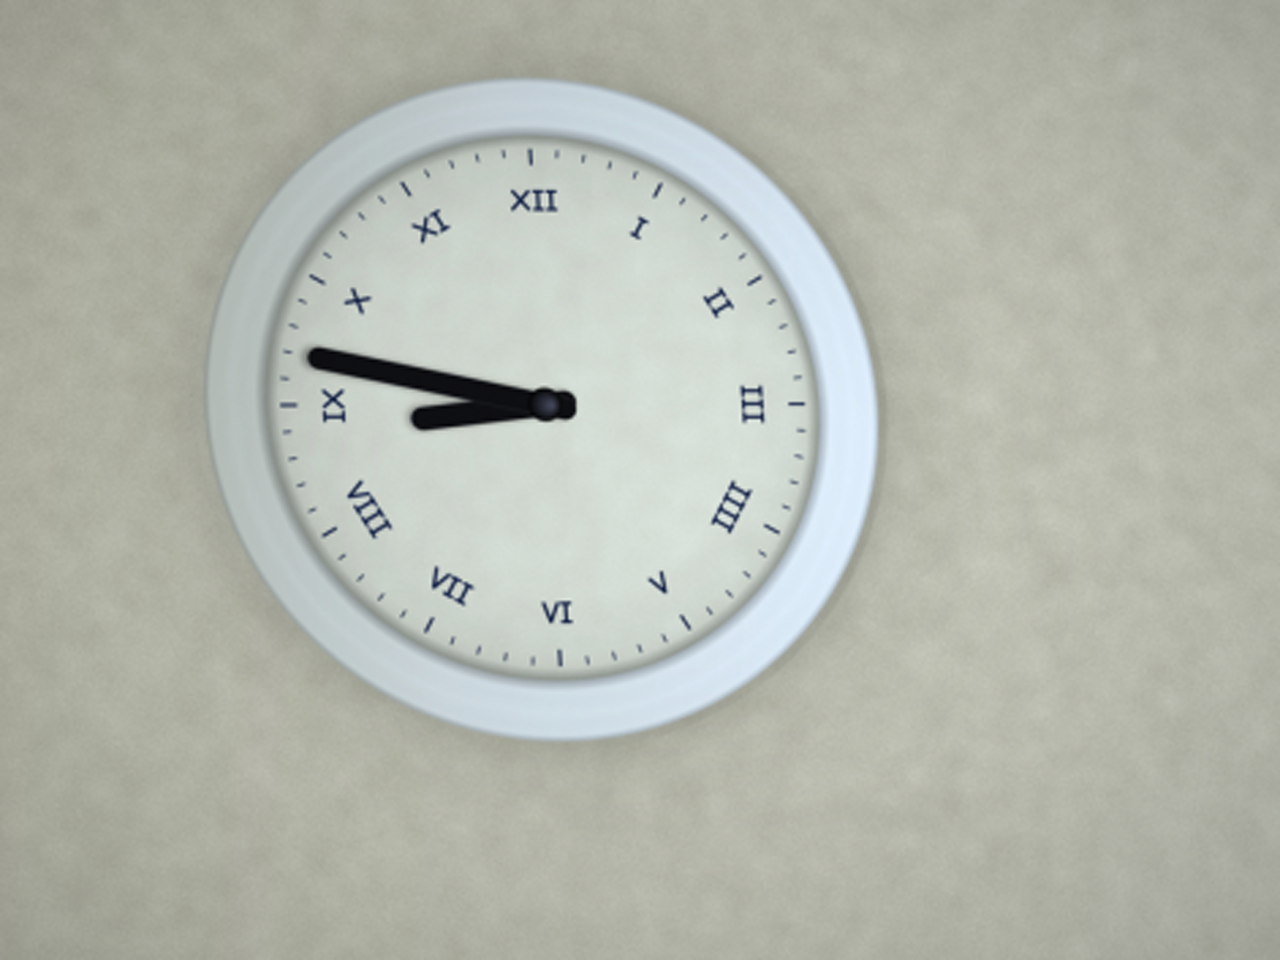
8,47
